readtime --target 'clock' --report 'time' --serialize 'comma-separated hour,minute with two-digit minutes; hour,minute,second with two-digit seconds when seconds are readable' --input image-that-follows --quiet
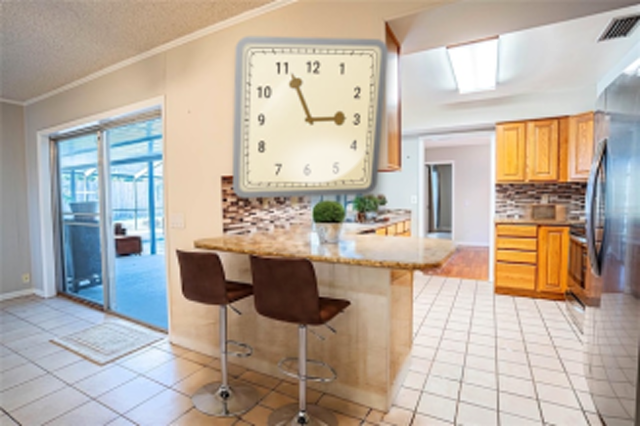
2,56
